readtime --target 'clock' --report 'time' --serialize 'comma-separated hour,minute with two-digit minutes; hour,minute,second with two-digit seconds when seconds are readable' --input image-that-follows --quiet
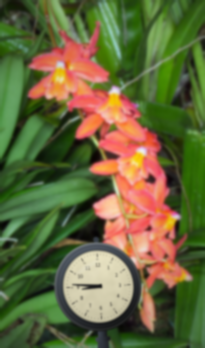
8,46
